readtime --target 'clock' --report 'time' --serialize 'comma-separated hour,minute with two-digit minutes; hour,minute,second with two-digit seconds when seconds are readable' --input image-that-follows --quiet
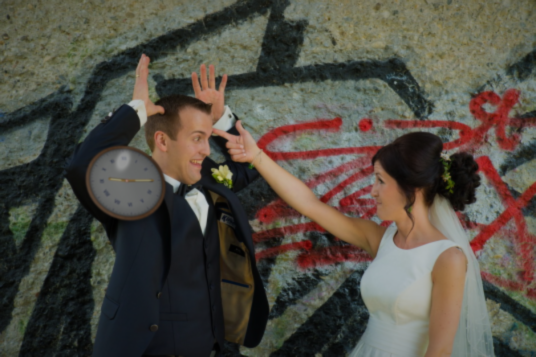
9,15
